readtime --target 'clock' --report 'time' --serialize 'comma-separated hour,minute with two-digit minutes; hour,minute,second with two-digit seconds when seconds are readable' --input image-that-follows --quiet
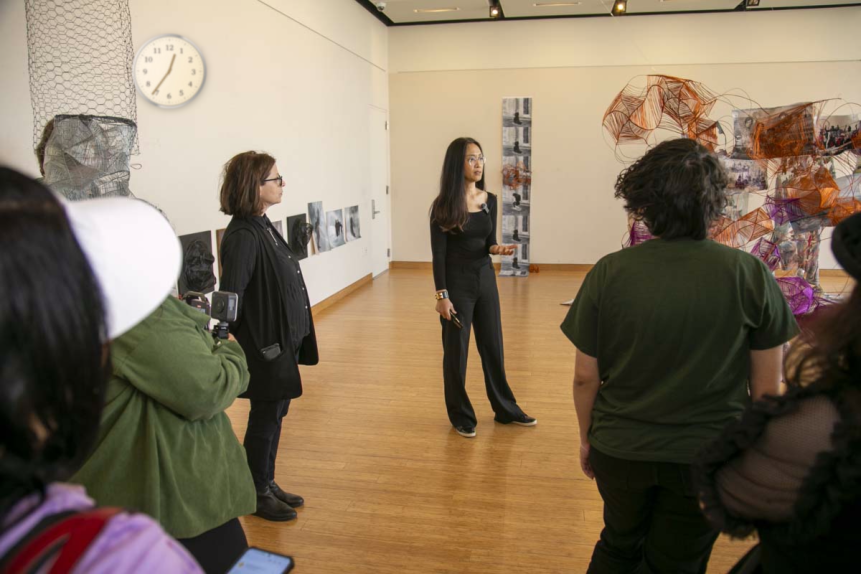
12,36
